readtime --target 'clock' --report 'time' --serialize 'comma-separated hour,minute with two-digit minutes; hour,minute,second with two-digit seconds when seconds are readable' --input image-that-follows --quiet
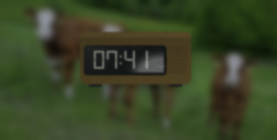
7,41
